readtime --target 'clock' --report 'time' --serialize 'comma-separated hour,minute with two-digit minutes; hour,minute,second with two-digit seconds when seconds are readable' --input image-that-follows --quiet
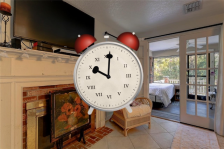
10,01
